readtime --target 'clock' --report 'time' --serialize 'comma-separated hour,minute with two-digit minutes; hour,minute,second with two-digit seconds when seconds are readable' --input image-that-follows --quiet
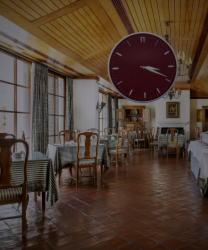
3,19
